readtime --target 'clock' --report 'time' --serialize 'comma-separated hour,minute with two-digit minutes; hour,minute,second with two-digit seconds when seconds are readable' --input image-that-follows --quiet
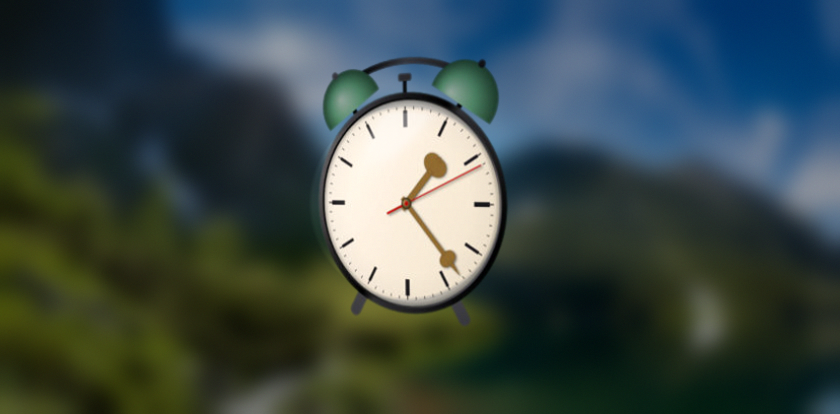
1,23,11
